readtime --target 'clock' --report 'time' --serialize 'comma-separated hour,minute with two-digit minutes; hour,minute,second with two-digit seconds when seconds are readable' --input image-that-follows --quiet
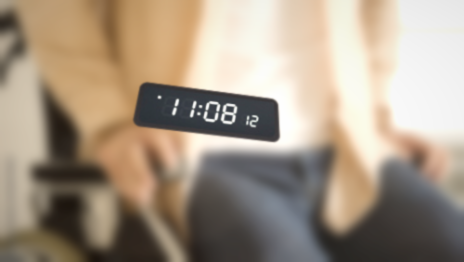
11,08,12
